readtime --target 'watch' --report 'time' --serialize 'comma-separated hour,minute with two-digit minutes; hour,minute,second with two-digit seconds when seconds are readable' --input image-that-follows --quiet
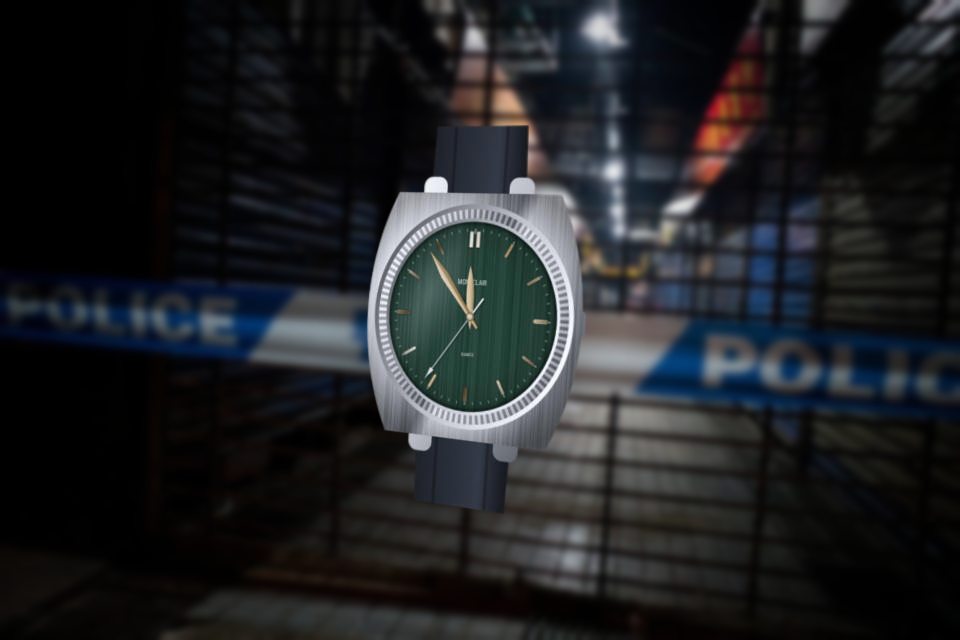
11,53,36
